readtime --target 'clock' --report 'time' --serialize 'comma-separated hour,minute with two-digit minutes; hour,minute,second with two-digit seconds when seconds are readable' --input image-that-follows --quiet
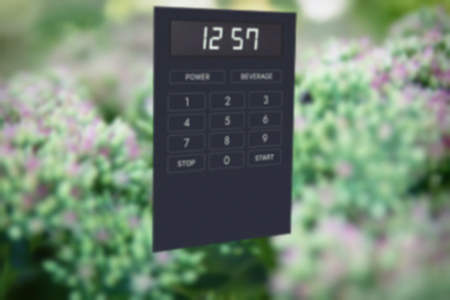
12,57
